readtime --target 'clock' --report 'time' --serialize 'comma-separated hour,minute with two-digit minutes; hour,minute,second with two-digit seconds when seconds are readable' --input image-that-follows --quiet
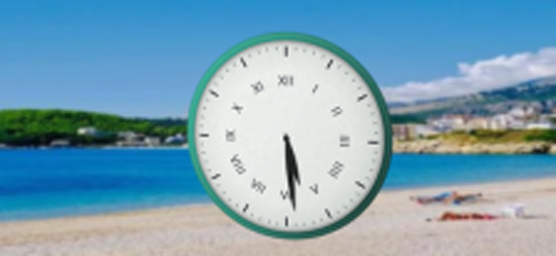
5,29
